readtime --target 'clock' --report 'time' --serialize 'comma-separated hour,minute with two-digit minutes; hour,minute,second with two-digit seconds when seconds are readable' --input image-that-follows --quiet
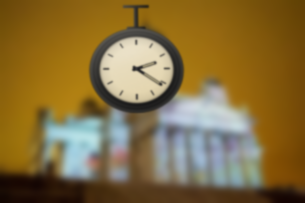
2,21
